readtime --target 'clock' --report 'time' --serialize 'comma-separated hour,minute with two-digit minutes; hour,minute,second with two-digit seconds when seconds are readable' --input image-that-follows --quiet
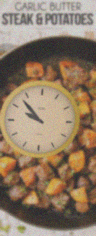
9,53
